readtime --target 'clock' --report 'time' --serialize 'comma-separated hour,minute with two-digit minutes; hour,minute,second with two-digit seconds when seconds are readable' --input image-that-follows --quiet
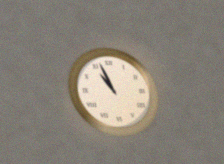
10,57
